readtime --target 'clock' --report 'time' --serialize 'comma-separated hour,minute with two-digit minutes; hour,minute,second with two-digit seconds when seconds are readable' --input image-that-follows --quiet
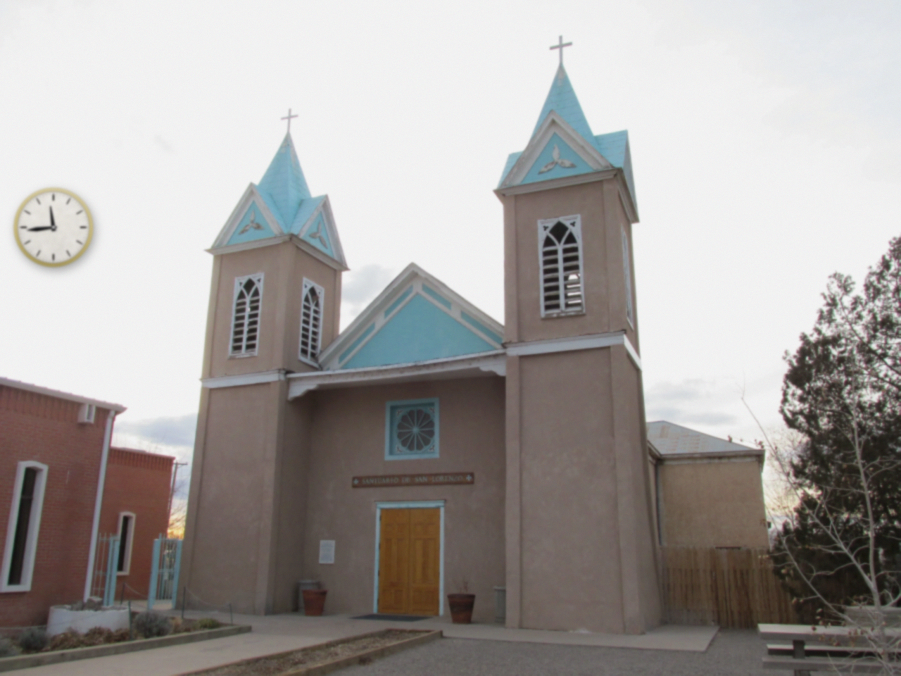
11,44
